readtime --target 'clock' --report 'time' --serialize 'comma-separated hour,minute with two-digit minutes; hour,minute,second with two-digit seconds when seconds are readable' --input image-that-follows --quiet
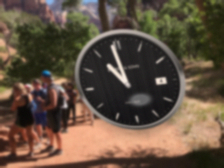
10,59
